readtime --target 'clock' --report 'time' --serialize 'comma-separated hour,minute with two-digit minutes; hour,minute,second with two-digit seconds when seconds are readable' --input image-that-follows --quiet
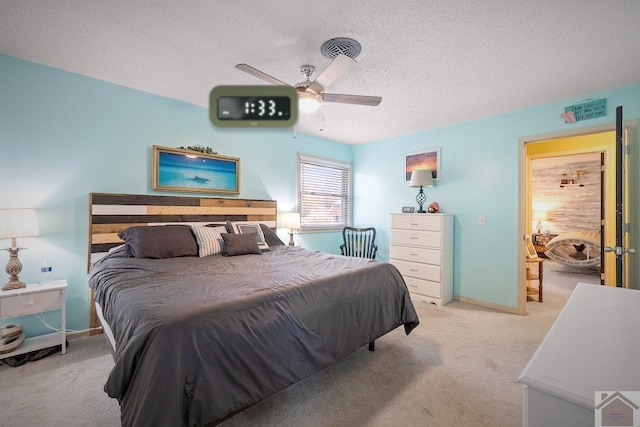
1,33
